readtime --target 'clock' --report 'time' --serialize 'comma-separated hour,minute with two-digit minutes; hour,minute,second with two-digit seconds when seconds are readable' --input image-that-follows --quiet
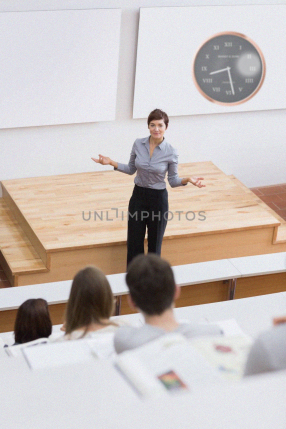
8,28
